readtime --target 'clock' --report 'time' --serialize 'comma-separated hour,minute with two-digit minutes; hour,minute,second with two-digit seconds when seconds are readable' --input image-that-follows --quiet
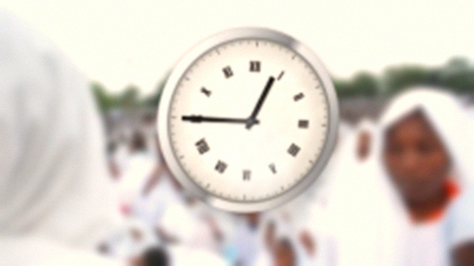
12,45
